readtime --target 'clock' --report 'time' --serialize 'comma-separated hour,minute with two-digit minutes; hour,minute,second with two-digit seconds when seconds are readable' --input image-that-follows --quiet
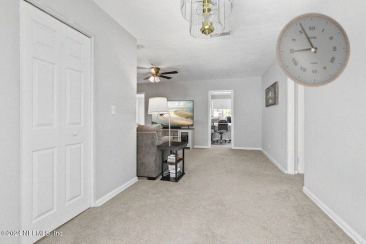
8,56
